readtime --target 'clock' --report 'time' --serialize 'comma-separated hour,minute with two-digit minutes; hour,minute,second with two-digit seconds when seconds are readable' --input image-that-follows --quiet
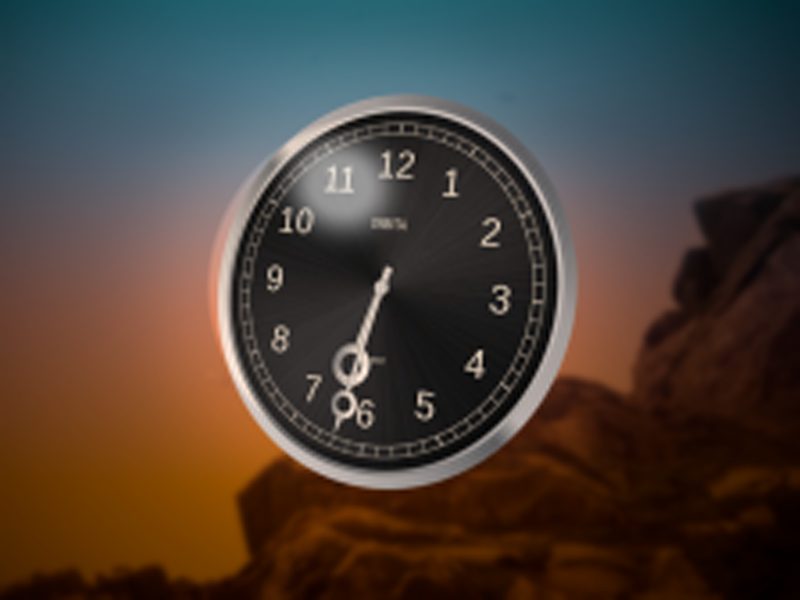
6,32
